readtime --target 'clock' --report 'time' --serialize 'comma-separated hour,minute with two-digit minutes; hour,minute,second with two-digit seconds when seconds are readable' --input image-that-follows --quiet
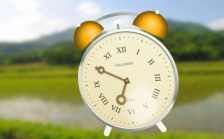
6,50
